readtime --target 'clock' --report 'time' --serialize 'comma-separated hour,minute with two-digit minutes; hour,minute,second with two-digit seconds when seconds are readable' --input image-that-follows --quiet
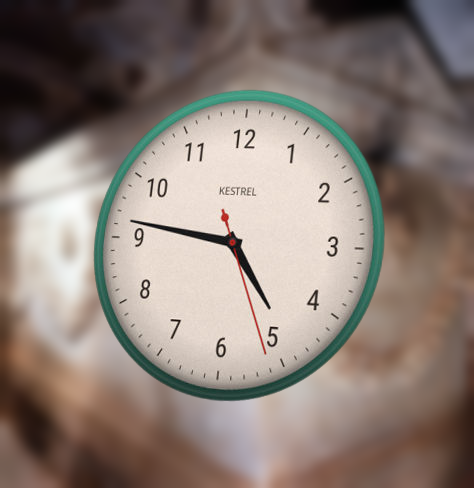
4,46,26
